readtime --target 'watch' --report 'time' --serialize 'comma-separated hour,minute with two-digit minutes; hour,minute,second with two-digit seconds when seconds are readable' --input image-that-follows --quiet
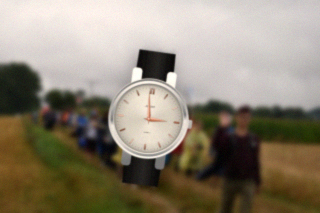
2,59
